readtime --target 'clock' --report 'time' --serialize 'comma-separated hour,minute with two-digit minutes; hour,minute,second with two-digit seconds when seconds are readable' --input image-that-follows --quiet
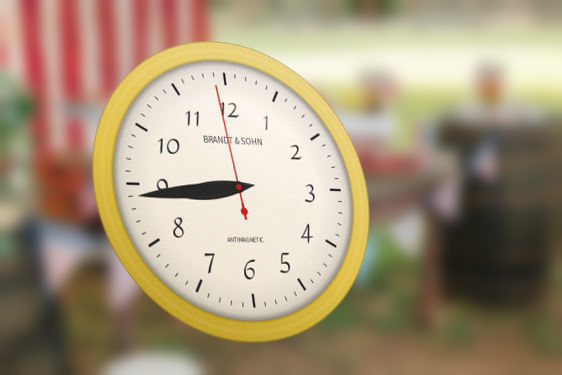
8,43,59
